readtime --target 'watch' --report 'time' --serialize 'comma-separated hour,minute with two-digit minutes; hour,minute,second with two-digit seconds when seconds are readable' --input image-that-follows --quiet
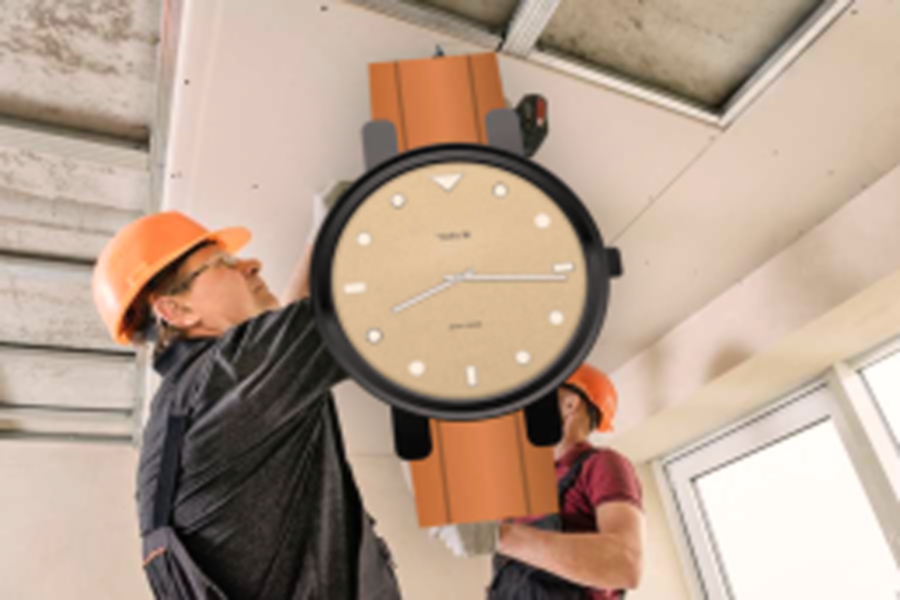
8,16
